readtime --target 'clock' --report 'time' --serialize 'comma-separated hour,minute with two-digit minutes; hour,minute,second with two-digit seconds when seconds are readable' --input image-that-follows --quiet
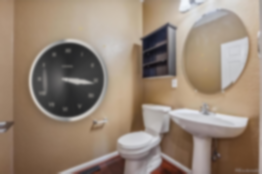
3,16
